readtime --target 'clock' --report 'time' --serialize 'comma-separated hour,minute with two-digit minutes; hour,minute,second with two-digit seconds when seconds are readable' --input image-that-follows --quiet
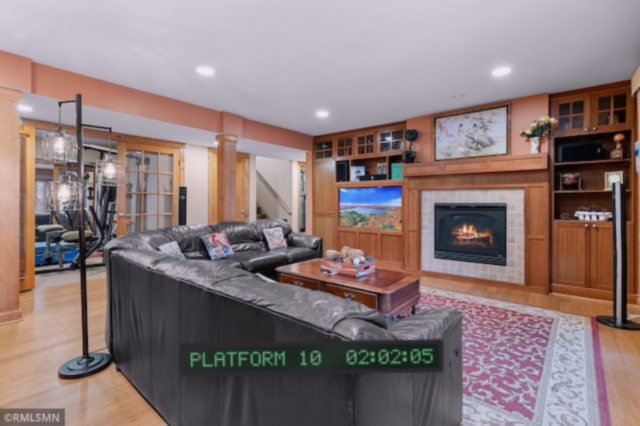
2,02,05
